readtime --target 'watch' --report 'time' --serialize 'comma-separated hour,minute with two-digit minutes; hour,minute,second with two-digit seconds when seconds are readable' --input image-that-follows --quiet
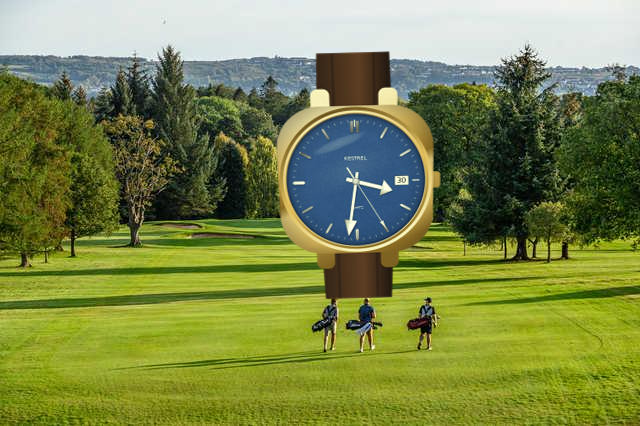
3,31,25
